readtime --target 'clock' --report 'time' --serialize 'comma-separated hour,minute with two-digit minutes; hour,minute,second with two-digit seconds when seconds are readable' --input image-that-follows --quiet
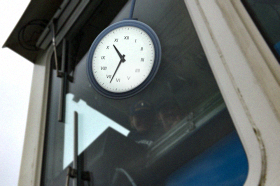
10,33
